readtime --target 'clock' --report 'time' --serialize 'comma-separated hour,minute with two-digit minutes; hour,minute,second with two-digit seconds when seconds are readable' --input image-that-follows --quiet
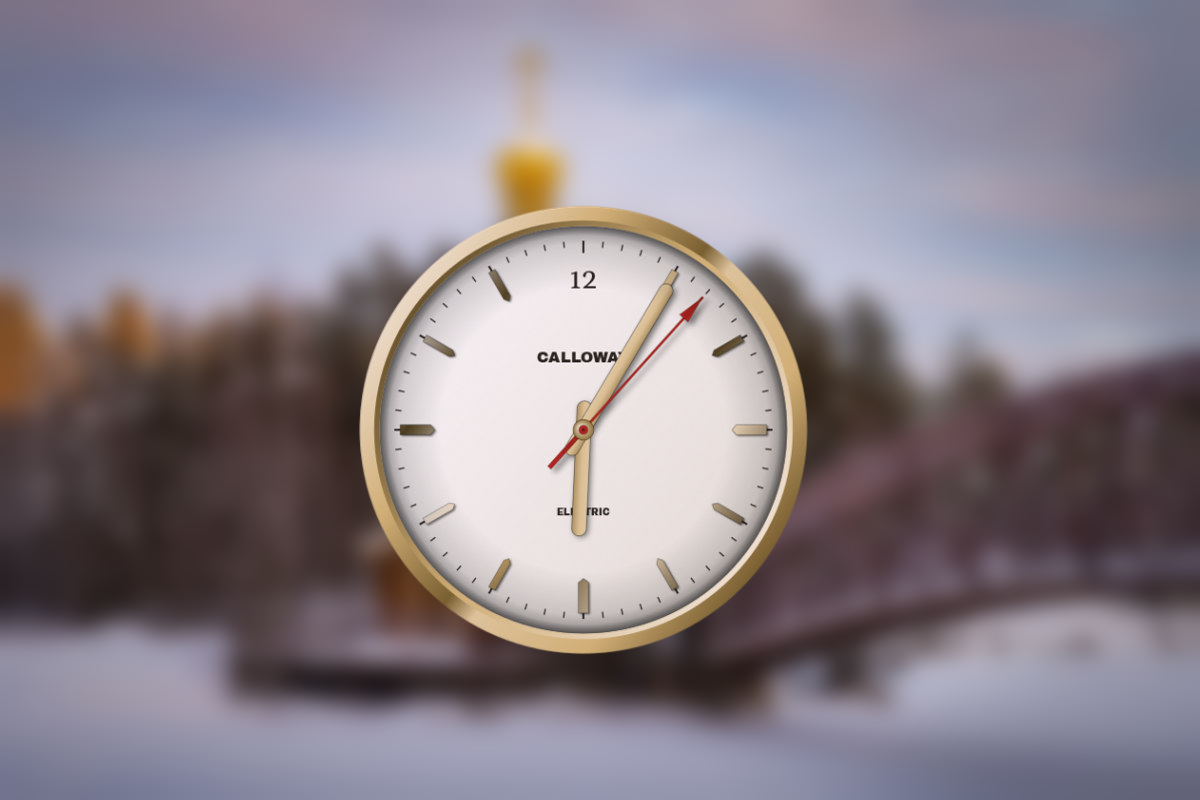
6,05,07
